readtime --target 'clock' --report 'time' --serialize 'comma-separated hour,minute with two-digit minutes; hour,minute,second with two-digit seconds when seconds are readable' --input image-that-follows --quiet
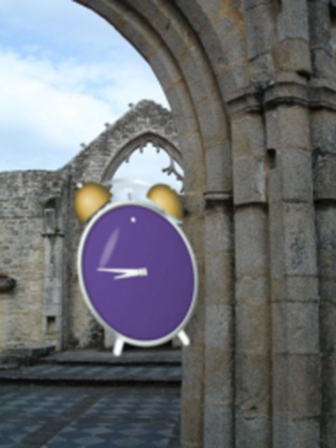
8,46
